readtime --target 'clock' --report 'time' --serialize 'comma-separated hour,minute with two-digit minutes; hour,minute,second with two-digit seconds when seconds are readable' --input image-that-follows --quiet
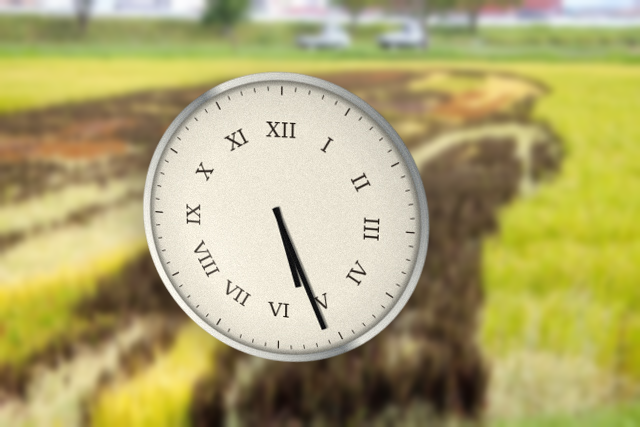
5,26
